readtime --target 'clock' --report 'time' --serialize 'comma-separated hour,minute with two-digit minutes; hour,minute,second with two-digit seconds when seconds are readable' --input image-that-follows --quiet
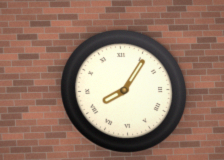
8,06
